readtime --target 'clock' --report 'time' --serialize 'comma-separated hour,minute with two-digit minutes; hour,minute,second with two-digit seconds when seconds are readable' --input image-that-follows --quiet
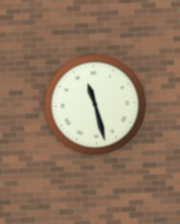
11,28
